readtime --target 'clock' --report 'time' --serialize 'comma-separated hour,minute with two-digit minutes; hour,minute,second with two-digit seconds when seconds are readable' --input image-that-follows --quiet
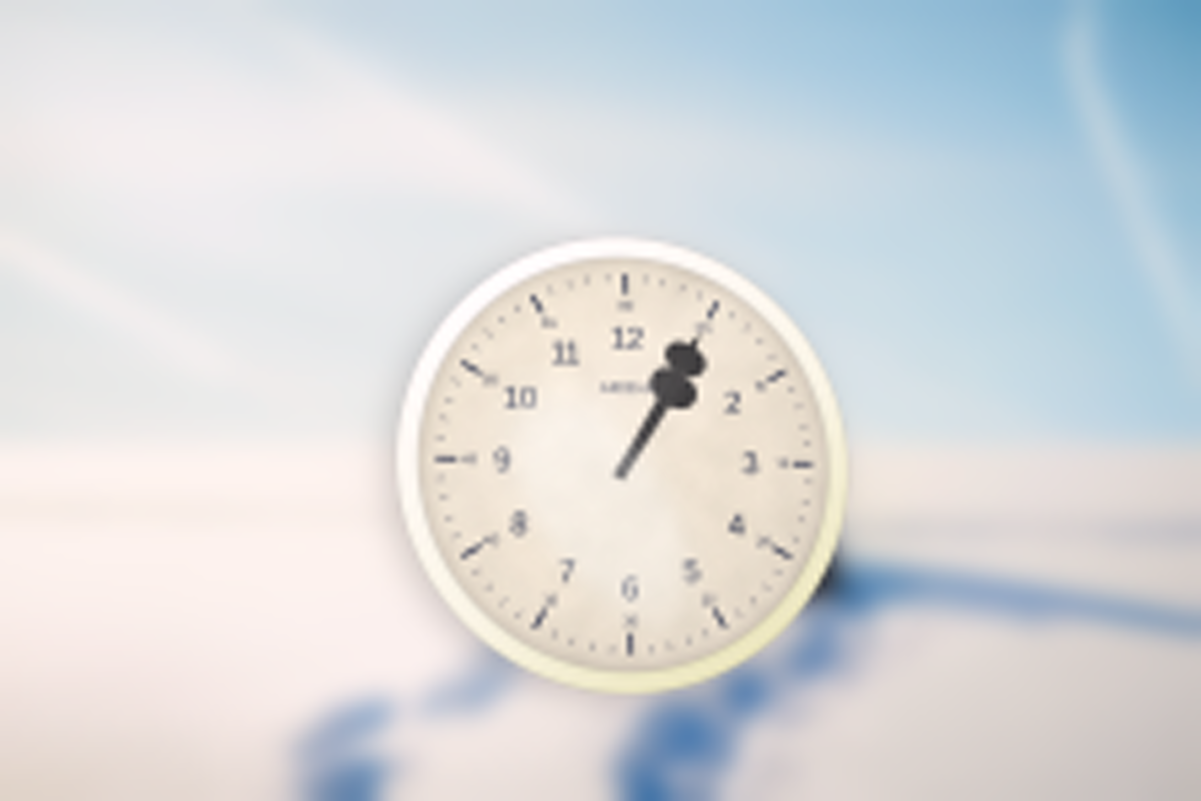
1,05
